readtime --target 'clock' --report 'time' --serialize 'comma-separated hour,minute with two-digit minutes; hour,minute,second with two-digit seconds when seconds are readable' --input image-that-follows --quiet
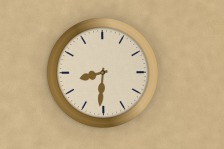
8,31
